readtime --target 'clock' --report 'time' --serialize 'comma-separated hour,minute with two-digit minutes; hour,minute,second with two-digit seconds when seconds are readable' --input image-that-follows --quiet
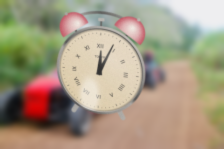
12,04
